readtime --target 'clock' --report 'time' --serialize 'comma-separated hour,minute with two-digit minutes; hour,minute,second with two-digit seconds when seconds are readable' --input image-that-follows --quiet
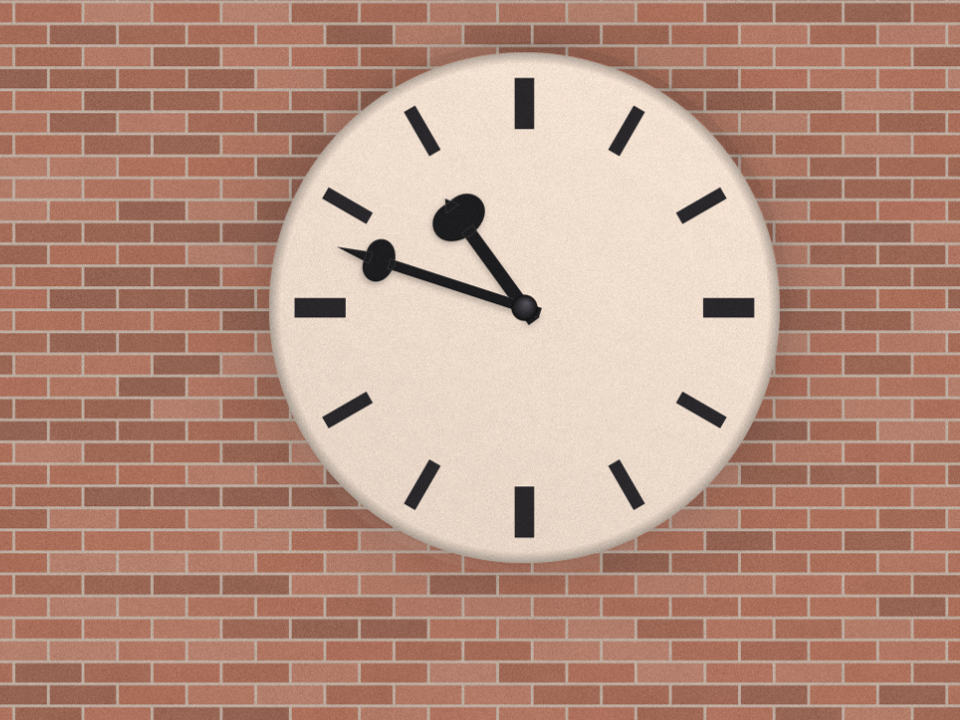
10,48
